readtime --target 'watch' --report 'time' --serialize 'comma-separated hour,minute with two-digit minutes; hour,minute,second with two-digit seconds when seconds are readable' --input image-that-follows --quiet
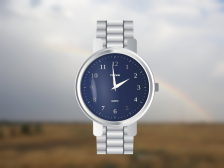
1,59
